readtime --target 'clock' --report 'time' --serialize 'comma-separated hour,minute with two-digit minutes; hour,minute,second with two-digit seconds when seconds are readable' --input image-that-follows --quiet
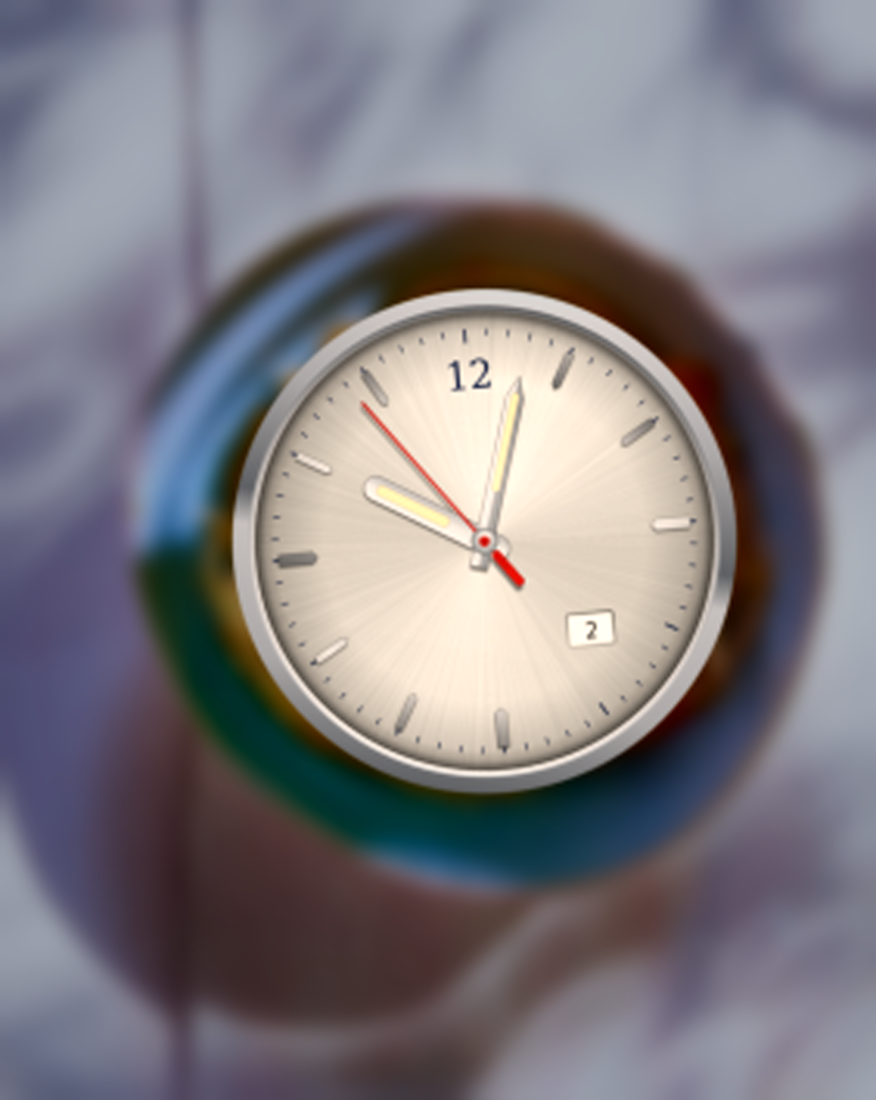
10,02,54
